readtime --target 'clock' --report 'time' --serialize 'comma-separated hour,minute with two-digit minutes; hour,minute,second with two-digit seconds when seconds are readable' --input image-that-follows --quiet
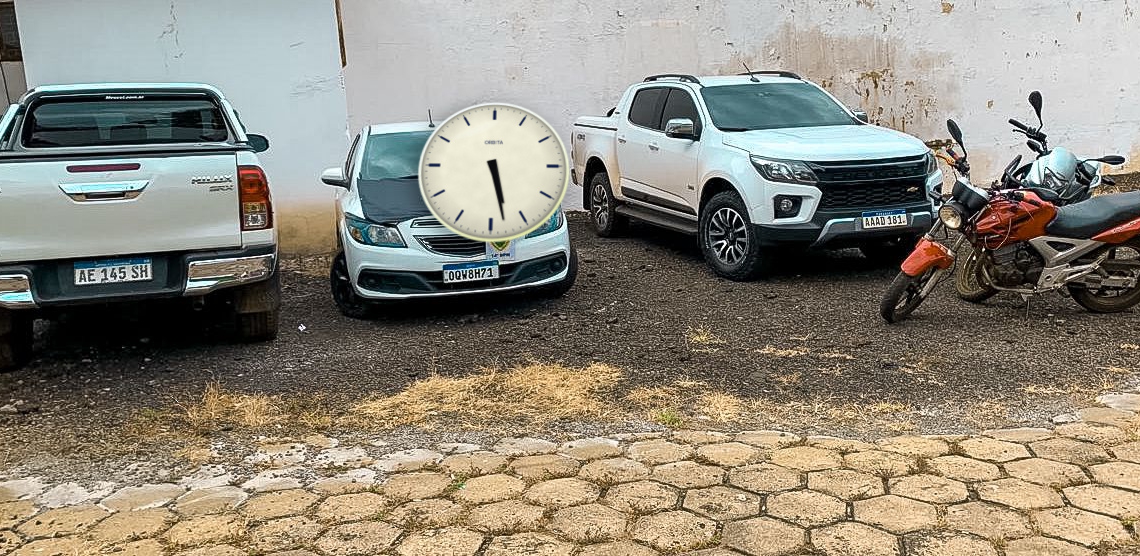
5,28
